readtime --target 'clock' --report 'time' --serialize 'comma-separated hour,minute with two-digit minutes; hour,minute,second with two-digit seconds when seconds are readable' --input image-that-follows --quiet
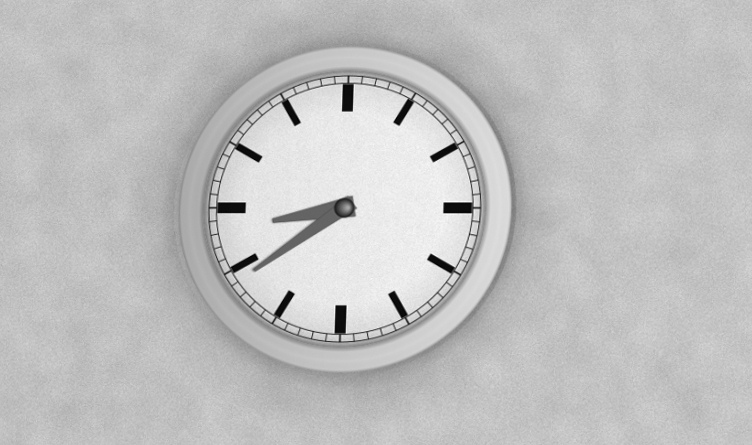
8,39
